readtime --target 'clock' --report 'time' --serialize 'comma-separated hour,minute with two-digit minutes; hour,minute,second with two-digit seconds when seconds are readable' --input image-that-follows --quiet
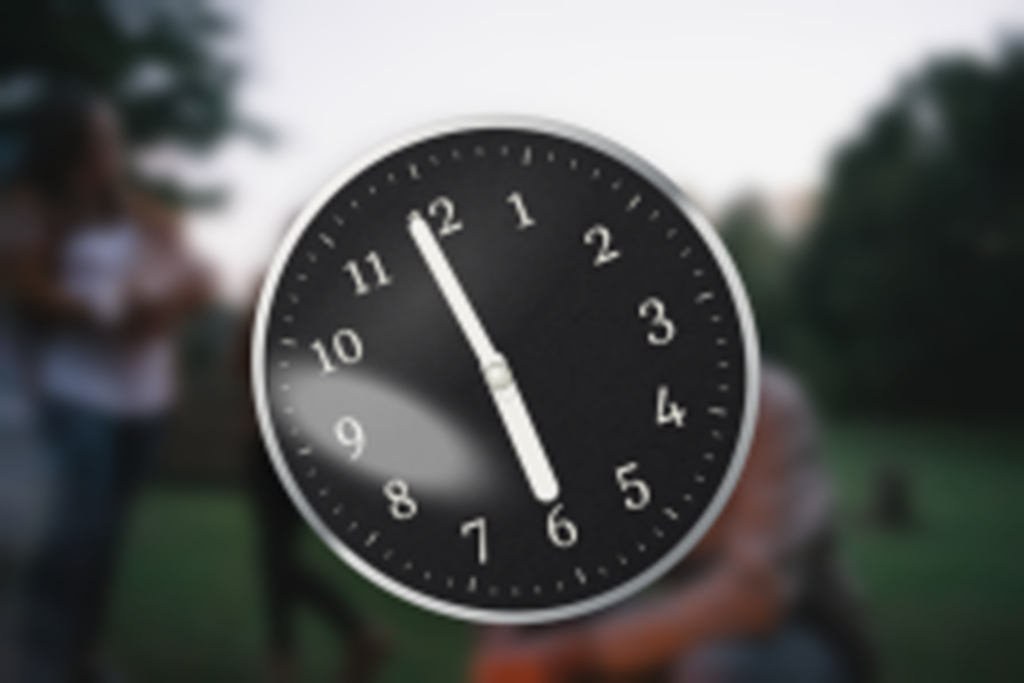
5,59
